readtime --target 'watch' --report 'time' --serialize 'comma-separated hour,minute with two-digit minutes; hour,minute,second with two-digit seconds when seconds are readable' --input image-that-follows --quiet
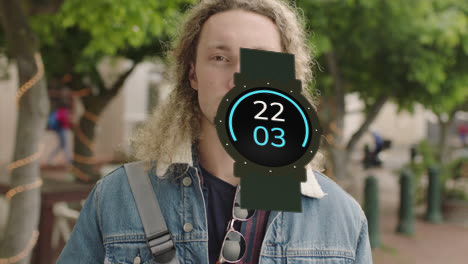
22,03
